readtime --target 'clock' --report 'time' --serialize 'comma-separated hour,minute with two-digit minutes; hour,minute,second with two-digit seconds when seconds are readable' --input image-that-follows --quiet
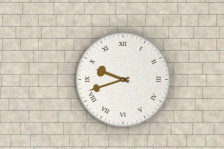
9,42
